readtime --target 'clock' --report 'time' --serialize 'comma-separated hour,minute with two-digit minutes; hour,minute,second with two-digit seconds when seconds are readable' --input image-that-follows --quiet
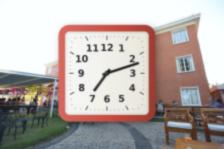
7,12
